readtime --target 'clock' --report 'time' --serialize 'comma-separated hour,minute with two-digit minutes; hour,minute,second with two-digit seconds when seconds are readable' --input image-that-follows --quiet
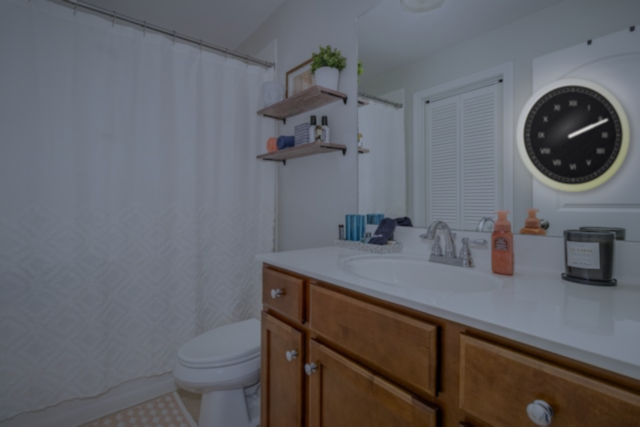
2,11
